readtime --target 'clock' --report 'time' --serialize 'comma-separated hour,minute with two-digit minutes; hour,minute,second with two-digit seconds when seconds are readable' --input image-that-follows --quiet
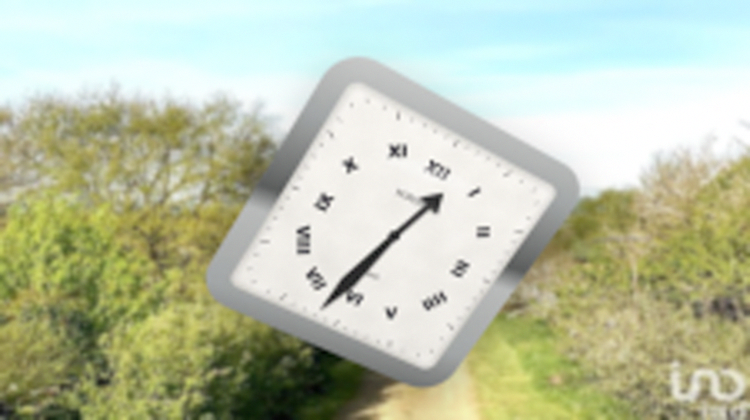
12,32
